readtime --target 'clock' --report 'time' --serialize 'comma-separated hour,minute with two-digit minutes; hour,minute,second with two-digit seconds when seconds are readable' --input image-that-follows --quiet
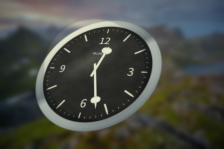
12,27
